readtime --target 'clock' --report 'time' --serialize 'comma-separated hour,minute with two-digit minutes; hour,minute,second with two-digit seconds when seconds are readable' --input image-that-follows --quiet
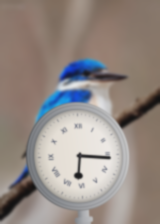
6,16
